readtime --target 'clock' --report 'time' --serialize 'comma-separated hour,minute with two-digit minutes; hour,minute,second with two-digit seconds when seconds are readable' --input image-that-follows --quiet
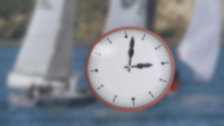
3,02
